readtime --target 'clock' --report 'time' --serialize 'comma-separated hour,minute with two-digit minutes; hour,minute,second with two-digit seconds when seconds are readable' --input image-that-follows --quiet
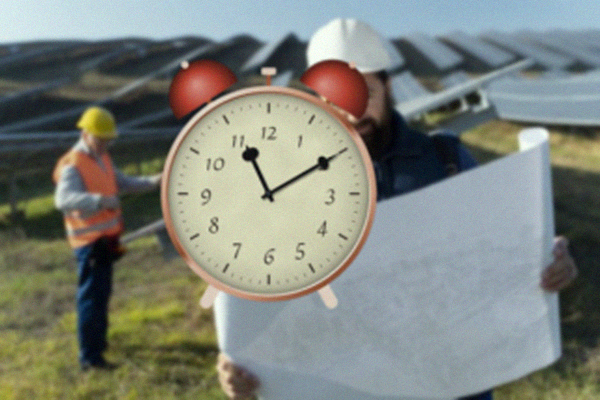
11,10
